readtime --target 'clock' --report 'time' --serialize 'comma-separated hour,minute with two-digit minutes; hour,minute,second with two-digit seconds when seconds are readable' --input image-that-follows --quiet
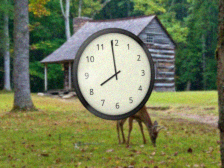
7,59
